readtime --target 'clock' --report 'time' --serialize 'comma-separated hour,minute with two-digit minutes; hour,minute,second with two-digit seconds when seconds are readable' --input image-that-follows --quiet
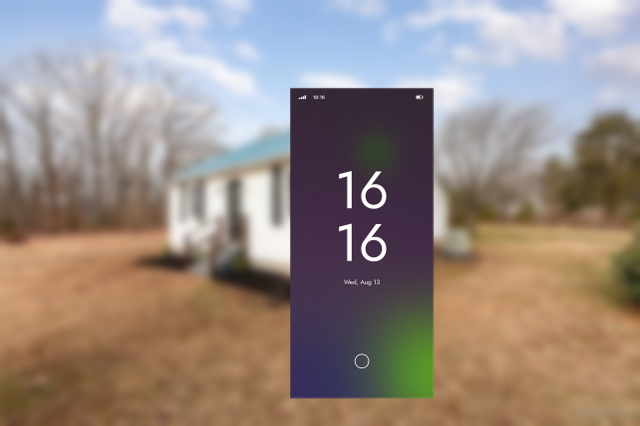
16,16
